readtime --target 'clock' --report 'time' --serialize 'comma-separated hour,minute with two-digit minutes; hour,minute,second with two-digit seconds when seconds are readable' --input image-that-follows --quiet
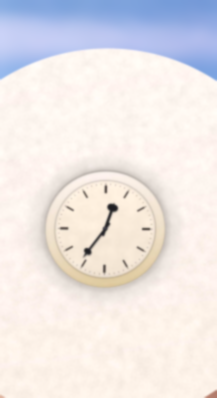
12,36
